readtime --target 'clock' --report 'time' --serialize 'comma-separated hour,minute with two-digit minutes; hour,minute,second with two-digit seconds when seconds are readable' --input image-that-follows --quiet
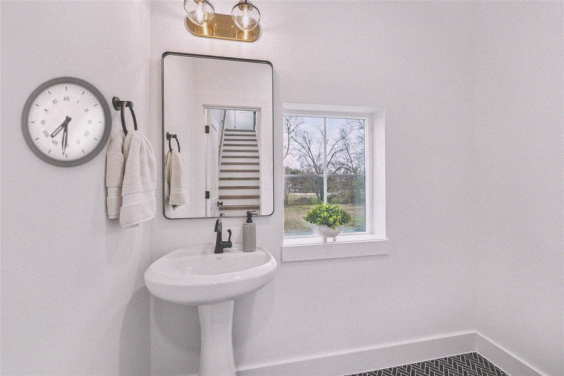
7,31
